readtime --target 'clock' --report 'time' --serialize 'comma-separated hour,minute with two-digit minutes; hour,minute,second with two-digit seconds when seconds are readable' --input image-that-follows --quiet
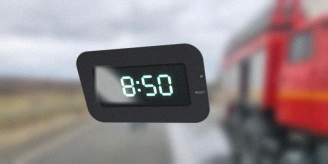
8,50
